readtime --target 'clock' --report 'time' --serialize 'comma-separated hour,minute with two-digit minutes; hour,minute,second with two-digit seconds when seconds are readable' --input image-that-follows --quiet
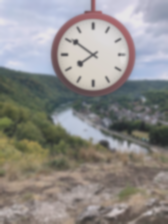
7,51
